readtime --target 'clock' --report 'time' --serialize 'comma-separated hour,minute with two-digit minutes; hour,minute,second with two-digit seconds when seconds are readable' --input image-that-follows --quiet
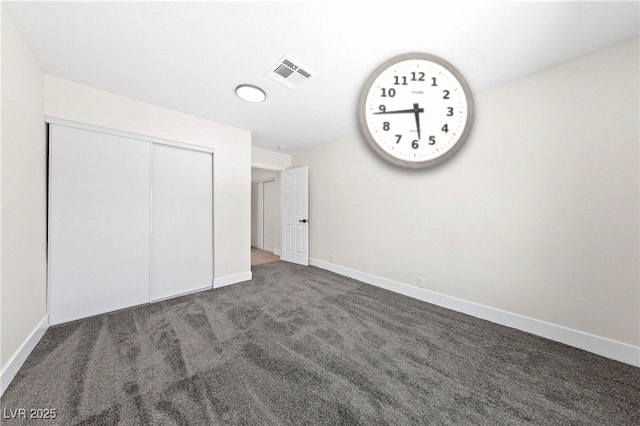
5,44
